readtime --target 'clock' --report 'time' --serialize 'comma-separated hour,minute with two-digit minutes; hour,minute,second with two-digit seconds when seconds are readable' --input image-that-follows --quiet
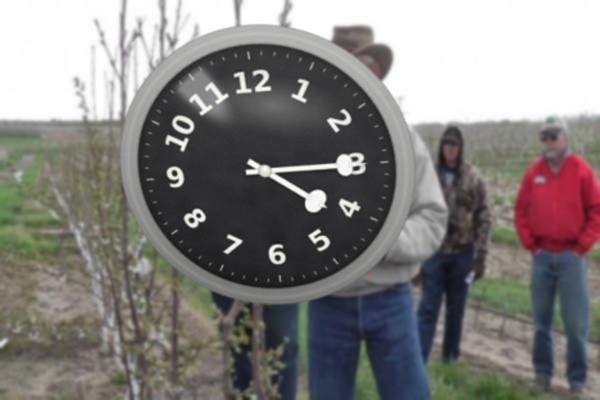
4,15
